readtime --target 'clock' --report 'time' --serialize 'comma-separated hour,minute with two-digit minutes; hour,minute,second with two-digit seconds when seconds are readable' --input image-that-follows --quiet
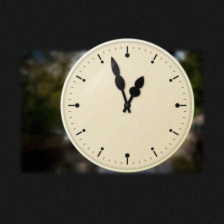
12,57
